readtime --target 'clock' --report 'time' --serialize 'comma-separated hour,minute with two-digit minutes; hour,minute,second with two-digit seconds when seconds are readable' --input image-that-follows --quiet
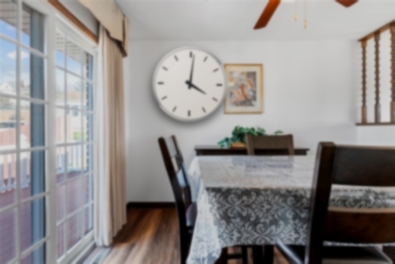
4,01
